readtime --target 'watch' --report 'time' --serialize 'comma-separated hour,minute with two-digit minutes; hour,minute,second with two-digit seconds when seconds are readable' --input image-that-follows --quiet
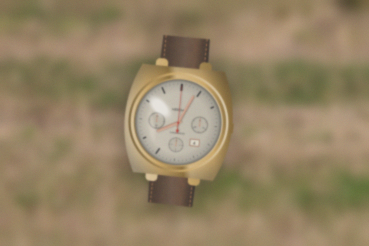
8,04
